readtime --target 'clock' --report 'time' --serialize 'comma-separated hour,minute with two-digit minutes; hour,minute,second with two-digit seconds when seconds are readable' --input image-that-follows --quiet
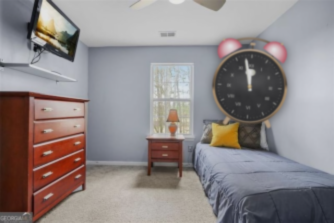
11,58
